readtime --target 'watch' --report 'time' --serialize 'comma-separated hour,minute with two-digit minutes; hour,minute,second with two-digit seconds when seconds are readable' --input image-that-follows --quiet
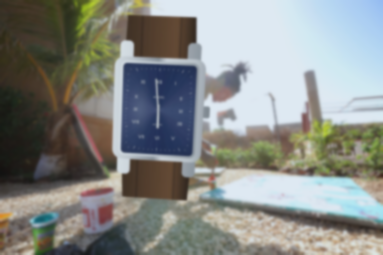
5,59
